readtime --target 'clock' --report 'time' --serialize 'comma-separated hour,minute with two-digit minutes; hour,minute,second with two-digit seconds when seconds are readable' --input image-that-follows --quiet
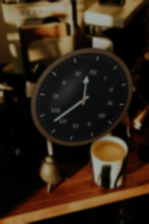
11,37
